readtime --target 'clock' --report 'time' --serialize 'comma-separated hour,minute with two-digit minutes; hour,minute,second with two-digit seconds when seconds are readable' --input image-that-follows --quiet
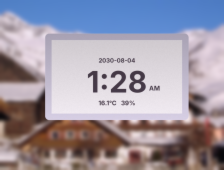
1,28
